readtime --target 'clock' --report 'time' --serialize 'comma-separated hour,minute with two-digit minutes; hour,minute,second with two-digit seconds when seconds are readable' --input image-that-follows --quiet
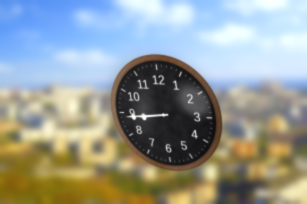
8,44
